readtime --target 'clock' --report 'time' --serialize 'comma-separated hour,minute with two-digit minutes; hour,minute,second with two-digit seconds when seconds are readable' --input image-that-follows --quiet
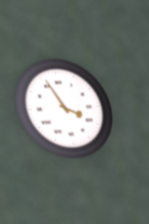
3,56
